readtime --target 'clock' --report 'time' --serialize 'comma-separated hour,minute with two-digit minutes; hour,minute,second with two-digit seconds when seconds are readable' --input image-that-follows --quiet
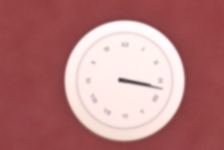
3,17
